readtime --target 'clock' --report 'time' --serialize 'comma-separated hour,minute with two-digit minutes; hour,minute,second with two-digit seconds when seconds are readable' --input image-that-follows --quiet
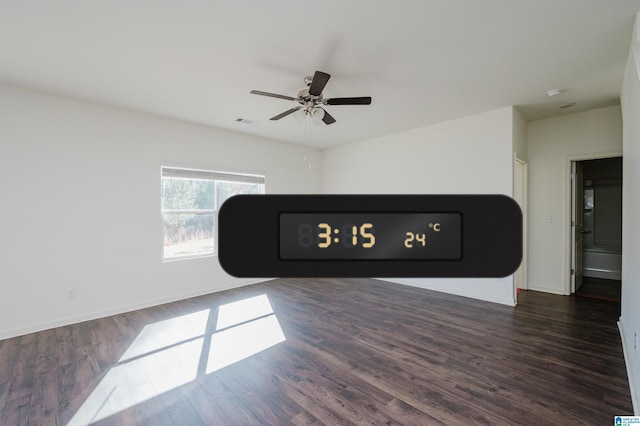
3,15
